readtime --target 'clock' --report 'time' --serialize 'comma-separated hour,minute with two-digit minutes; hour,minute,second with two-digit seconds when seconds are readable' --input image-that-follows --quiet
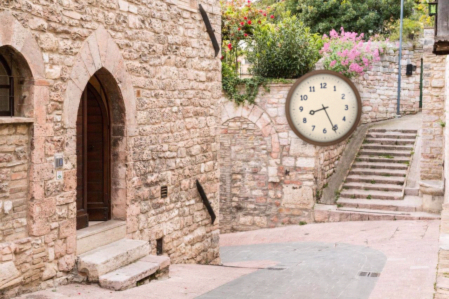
8,26
